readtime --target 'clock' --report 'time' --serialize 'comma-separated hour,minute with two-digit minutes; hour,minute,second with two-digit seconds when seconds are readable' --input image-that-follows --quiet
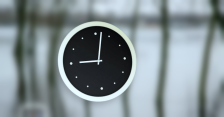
9,02
